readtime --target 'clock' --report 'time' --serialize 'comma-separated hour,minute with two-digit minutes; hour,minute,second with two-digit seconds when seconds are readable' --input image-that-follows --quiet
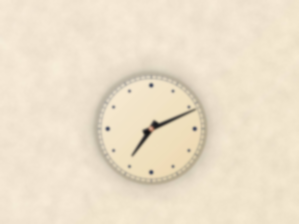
7,11
